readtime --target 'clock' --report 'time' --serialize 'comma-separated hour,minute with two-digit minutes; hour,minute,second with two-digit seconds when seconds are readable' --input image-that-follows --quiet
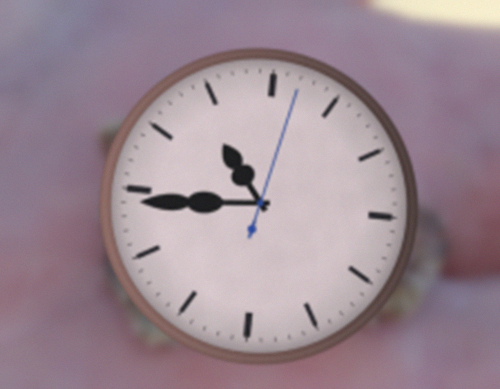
10,44,02
